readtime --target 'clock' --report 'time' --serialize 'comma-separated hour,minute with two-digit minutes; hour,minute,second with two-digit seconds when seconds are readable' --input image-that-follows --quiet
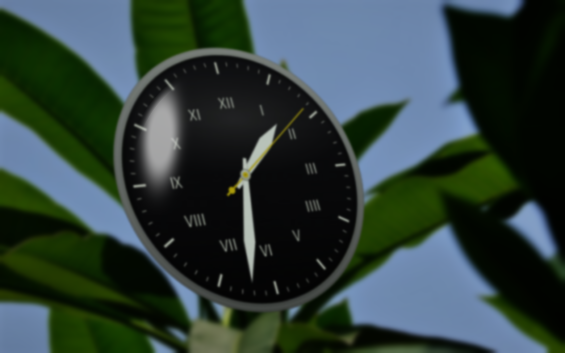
1,32,09
